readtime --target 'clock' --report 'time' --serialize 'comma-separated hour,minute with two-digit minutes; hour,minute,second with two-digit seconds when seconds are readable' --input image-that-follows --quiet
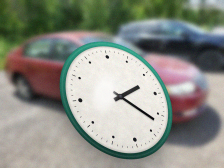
2,22
